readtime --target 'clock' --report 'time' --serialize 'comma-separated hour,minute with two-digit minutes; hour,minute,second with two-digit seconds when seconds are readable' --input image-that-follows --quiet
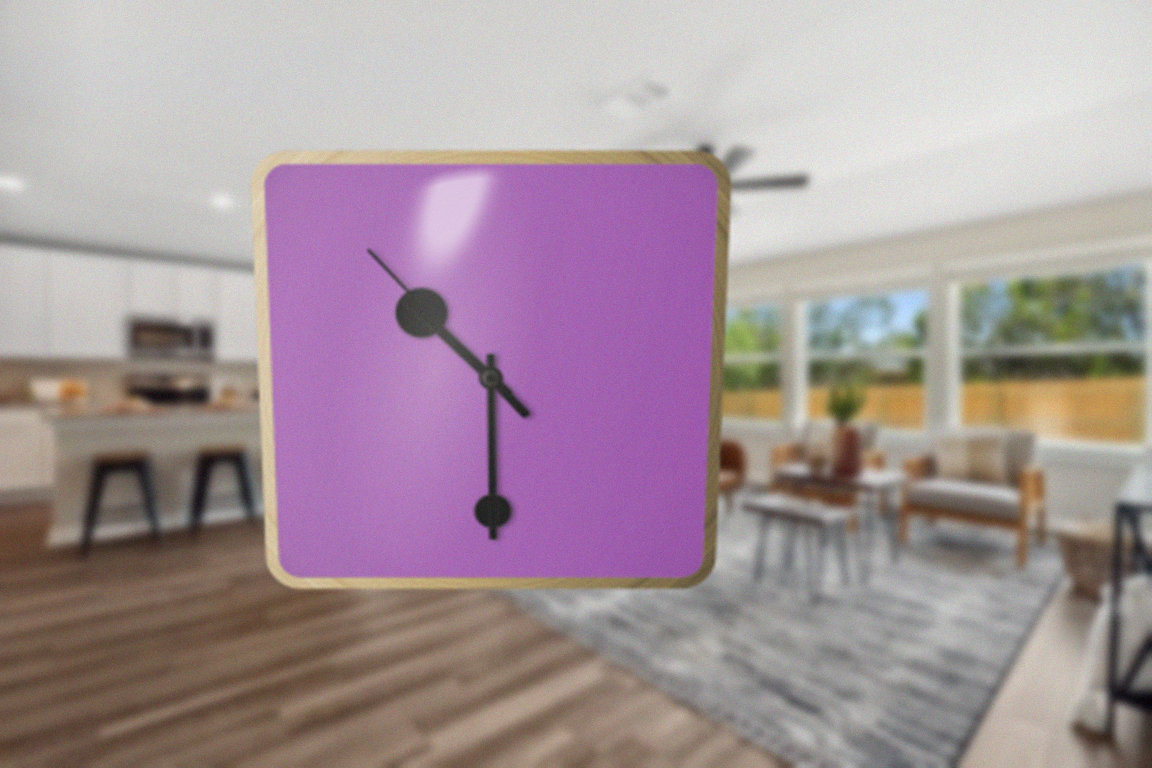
10,29,53
